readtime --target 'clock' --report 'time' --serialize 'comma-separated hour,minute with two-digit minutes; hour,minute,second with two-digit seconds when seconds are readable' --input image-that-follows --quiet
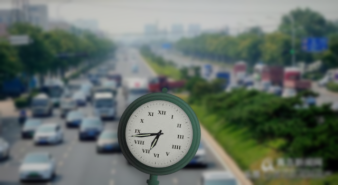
6,43
